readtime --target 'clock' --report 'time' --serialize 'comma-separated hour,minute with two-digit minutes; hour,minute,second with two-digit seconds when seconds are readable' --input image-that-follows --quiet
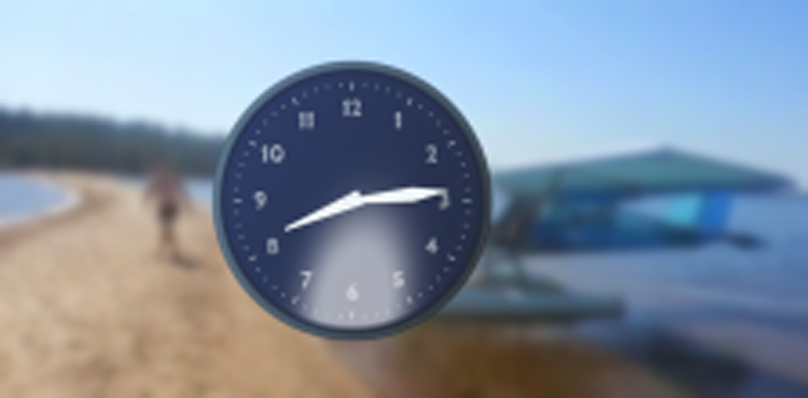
8,14
